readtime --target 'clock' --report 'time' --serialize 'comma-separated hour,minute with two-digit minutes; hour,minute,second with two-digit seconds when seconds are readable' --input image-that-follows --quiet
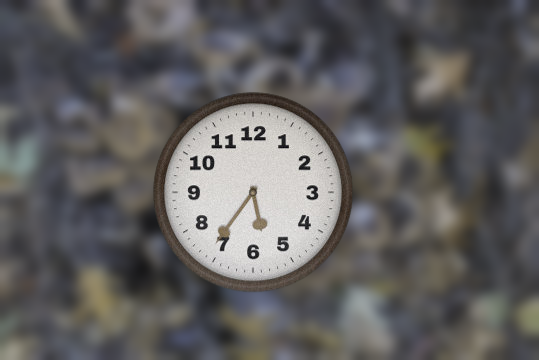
5,36
